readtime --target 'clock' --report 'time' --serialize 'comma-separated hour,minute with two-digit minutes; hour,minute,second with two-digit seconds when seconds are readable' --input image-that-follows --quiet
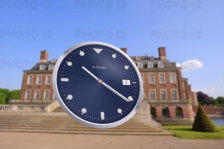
10,21
